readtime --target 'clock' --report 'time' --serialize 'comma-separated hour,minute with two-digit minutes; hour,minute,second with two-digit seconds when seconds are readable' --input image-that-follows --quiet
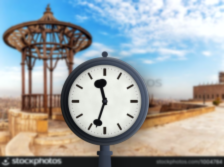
11,33
